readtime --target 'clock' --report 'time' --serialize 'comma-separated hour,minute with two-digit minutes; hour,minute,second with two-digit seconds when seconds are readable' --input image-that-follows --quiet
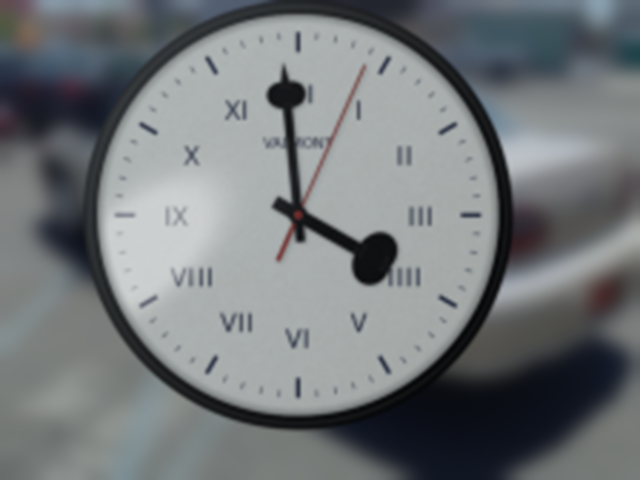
3,59,04
